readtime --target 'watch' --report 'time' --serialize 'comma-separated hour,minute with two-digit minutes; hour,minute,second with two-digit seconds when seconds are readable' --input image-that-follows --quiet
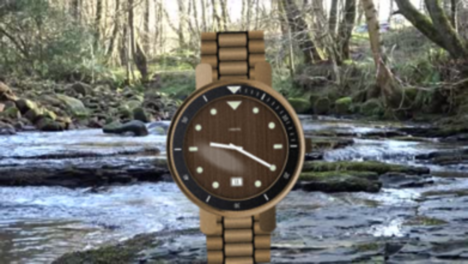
9,20
